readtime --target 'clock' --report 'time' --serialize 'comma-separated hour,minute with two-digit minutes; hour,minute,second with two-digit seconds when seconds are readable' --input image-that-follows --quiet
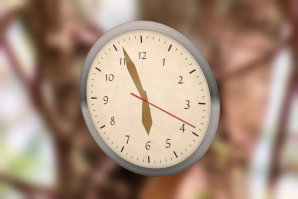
5,56,19
